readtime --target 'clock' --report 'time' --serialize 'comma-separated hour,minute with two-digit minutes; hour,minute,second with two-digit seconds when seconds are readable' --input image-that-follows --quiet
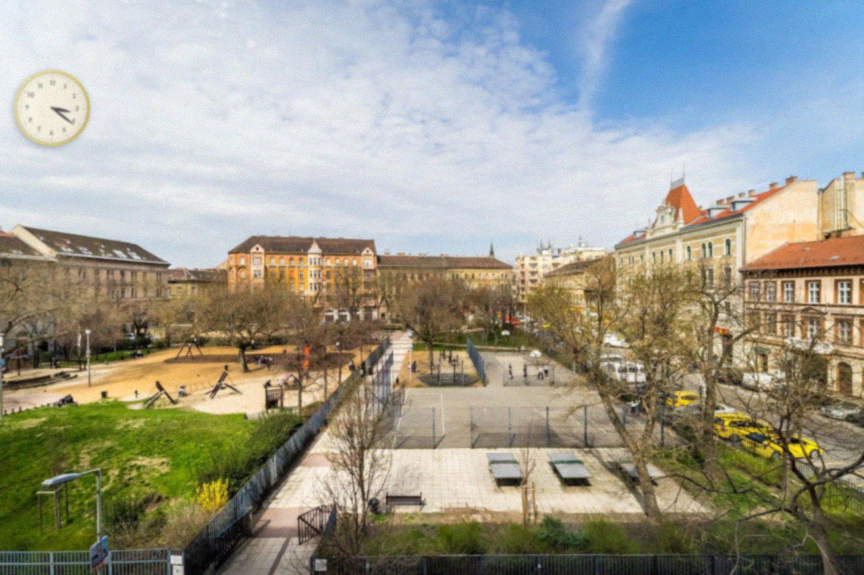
3,21
